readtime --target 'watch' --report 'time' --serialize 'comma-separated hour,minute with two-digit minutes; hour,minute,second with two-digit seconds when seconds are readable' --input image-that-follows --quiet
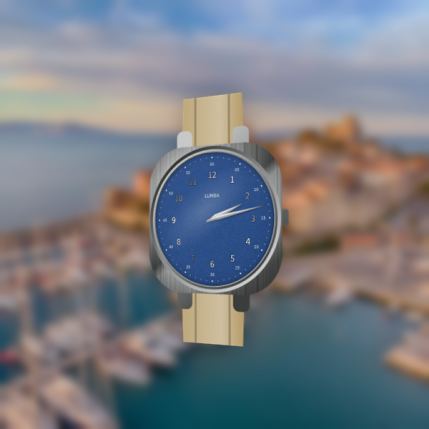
2,13
